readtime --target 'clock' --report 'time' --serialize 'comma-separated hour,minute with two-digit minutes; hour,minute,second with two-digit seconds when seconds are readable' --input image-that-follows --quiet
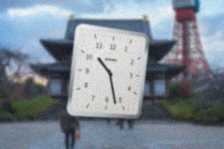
10,27
